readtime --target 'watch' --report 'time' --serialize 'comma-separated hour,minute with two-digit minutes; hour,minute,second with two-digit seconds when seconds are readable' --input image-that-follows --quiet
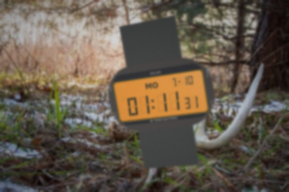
1,11,31
